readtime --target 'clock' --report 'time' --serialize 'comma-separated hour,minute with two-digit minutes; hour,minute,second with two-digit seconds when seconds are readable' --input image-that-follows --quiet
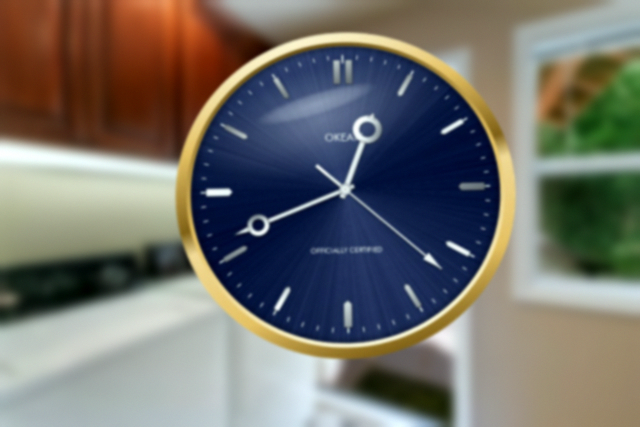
12,41,22
